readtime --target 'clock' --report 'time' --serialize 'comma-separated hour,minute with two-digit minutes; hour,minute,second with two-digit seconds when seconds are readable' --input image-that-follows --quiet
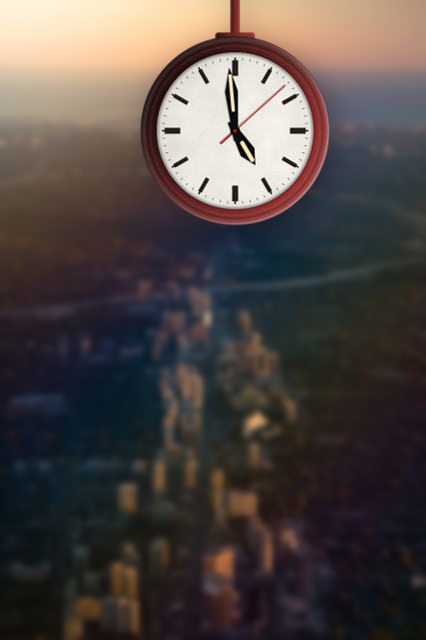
4,59,08
